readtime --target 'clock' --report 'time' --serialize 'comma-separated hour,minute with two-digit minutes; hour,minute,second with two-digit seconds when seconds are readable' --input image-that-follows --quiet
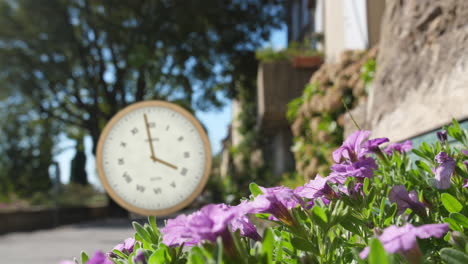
3,59
